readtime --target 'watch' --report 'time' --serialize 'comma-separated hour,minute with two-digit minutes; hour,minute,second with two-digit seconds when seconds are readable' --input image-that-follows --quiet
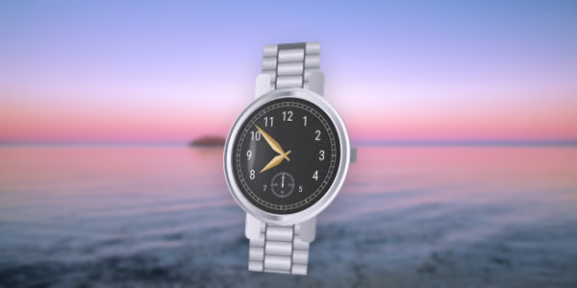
7,52
